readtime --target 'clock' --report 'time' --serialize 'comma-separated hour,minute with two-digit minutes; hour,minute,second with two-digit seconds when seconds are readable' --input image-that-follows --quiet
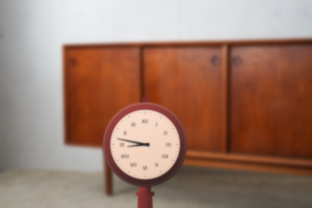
8,47
